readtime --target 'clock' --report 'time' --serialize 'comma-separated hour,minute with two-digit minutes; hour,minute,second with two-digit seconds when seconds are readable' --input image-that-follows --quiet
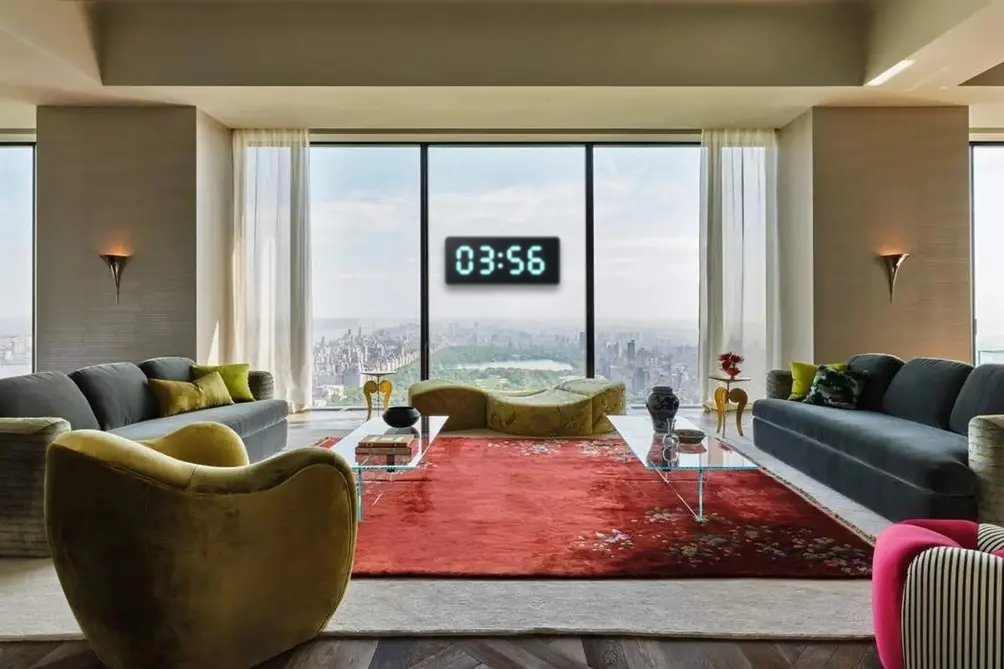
3,56
